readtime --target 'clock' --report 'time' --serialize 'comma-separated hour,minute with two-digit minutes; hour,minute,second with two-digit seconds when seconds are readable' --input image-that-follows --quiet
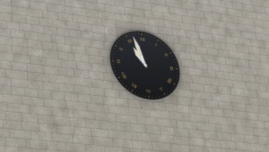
10,57
